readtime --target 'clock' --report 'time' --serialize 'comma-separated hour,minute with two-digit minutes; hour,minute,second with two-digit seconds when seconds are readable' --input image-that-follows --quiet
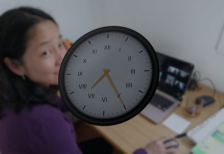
7,25
